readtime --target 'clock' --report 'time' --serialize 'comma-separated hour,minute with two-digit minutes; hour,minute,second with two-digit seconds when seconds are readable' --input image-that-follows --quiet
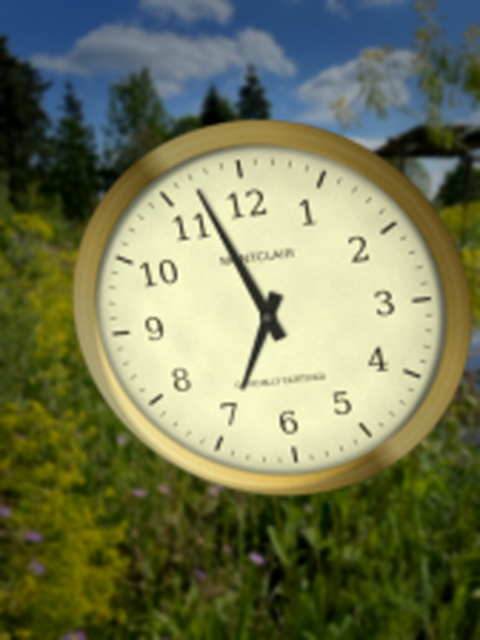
6,57
